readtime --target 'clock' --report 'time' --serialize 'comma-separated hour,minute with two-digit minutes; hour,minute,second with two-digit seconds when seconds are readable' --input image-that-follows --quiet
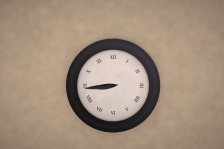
8,44
